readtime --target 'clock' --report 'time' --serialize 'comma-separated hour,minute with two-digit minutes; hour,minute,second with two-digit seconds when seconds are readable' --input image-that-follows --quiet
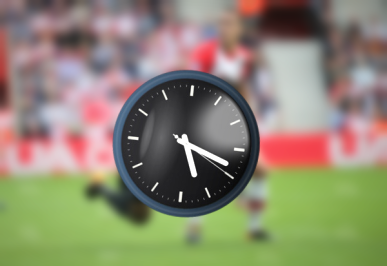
5,18,20
